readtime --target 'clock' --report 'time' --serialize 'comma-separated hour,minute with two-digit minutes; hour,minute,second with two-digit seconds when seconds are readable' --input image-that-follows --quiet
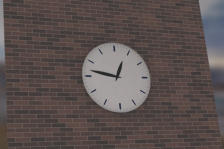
12,47
